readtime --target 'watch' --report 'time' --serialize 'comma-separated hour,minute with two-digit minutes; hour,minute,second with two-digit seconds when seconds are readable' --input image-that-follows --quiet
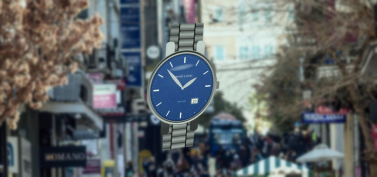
1,53
